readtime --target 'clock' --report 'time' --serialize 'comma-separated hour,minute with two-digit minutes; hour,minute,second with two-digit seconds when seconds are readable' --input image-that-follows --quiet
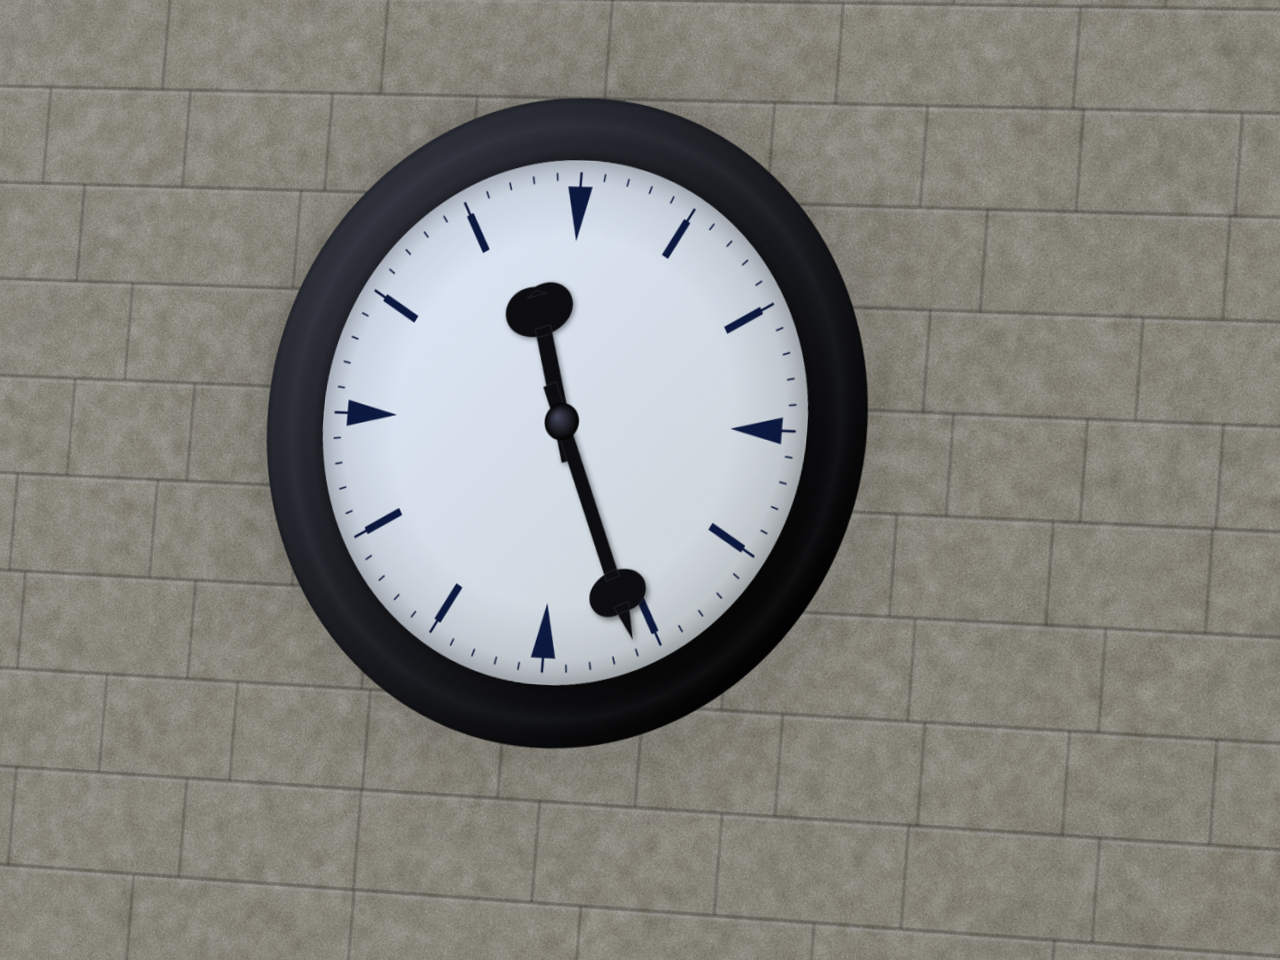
11,26
